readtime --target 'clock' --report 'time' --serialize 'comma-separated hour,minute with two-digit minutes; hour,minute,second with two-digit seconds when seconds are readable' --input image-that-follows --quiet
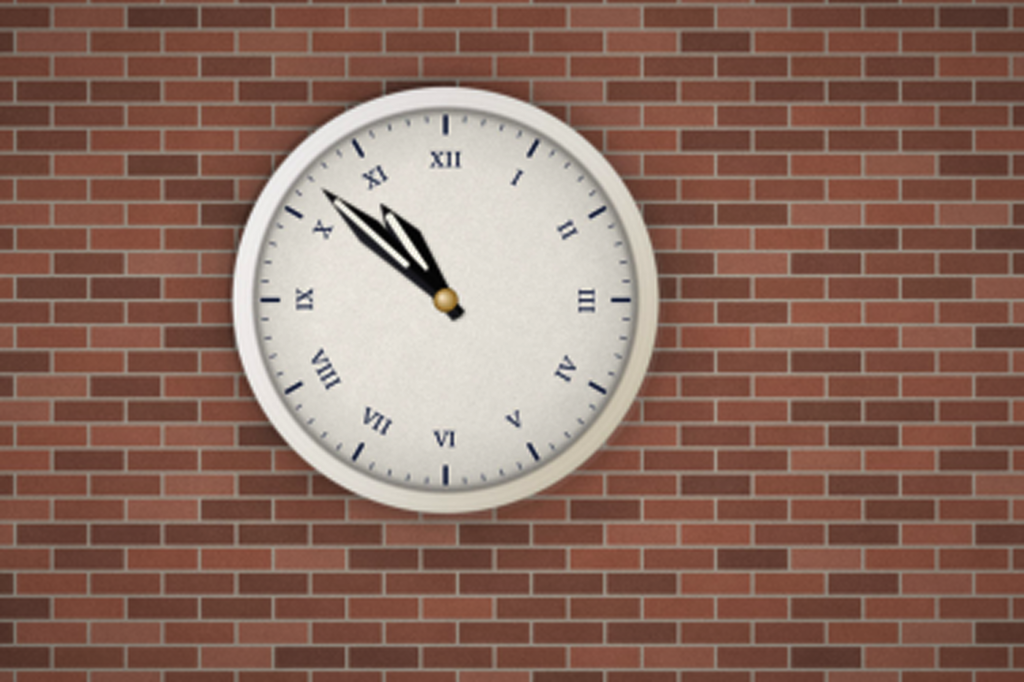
10,52
